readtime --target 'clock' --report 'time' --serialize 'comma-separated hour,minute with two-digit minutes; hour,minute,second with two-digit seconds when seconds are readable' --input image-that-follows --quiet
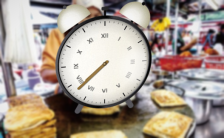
7,38
